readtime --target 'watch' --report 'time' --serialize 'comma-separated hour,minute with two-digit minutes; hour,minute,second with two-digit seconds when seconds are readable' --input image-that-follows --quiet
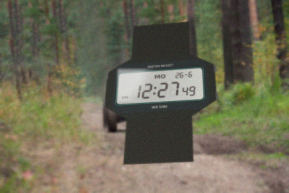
12,27,49
